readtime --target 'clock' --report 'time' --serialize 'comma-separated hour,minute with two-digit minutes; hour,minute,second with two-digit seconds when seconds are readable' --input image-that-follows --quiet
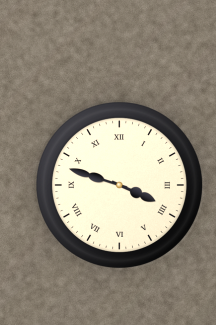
3,48
